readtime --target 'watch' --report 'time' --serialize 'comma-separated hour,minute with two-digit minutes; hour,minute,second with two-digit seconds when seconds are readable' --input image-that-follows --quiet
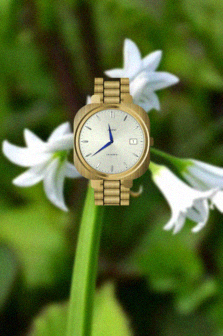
11,39
